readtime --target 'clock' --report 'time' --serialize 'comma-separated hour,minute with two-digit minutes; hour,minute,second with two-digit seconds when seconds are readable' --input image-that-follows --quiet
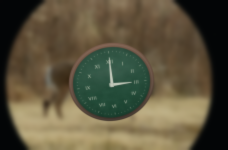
3,00
